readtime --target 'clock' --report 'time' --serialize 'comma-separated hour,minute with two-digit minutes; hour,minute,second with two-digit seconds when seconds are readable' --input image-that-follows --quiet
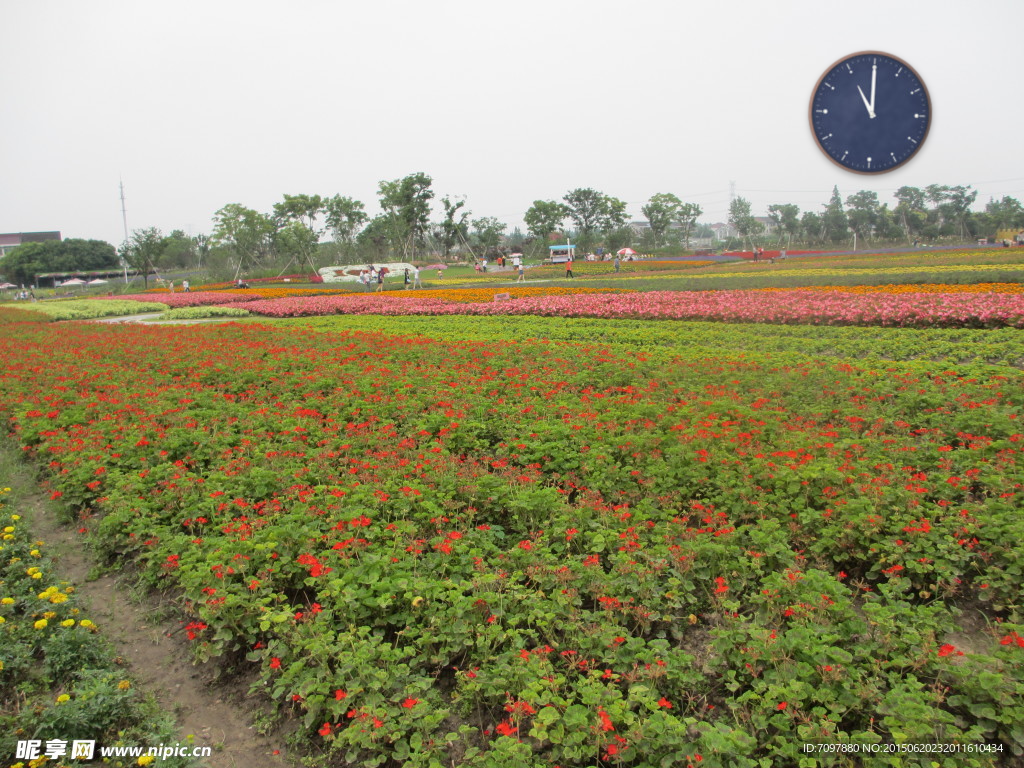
11,00
